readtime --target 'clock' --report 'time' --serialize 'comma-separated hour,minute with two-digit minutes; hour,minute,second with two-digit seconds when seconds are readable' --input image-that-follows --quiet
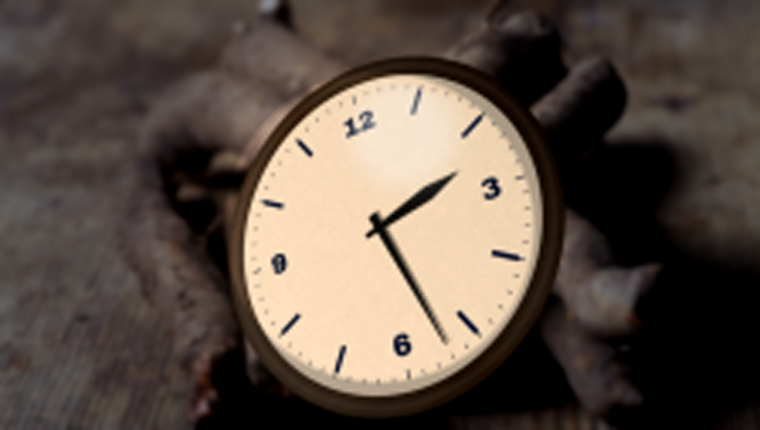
2,27
